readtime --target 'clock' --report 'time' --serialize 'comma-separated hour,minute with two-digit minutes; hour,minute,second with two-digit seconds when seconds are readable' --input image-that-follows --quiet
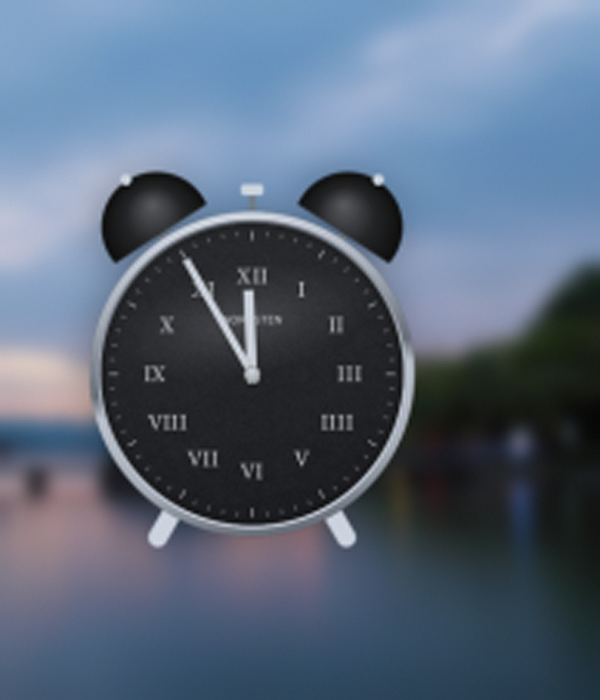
11,55
